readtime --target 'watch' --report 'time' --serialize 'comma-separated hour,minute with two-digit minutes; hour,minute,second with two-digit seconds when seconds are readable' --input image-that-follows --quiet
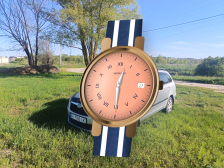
12,30
